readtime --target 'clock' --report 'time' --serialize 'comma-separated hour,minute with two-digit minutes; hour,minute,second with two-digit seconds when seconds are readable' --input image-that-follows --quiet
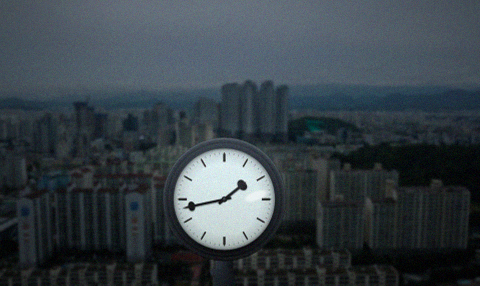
1,43
